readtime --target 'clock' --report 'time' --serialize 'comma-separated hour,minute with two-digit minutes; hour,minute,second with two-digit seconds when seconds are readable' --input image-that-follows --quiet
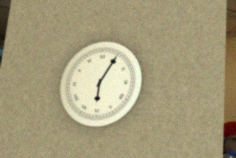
6,05
